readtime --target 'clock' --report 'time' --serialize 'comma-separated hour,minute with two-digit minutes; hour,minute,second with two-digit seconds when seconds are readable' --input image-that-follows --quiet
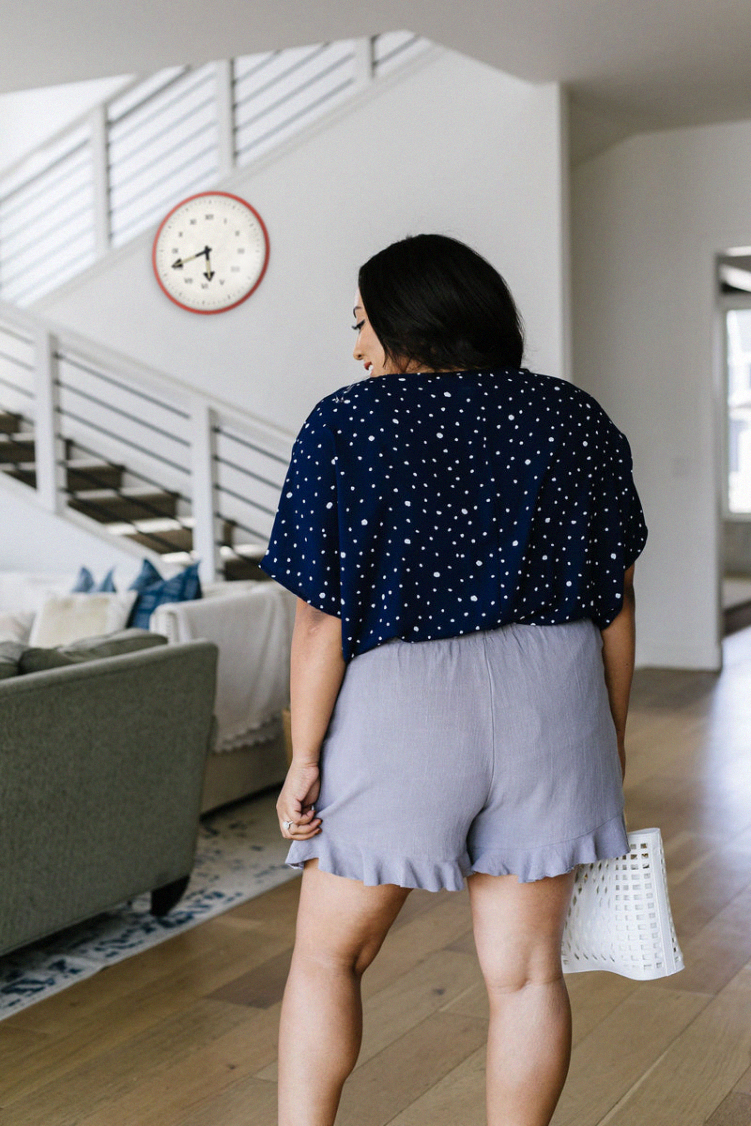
5,41
